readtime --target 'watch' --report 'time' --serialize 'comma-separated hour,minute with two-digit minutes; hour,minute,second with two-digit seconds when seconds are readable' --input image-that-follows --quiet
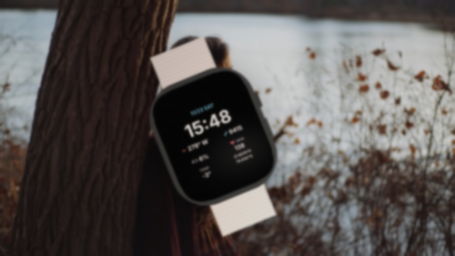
15,48
